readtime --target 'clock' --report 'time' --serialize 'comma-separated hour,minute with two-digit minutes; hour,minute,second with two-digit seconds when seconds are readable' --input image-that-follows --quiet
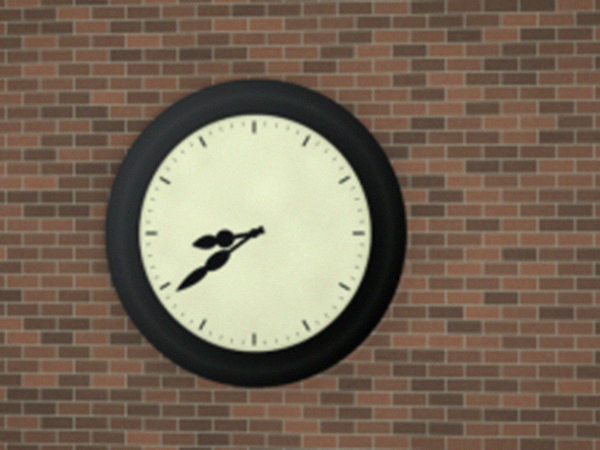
8,39
